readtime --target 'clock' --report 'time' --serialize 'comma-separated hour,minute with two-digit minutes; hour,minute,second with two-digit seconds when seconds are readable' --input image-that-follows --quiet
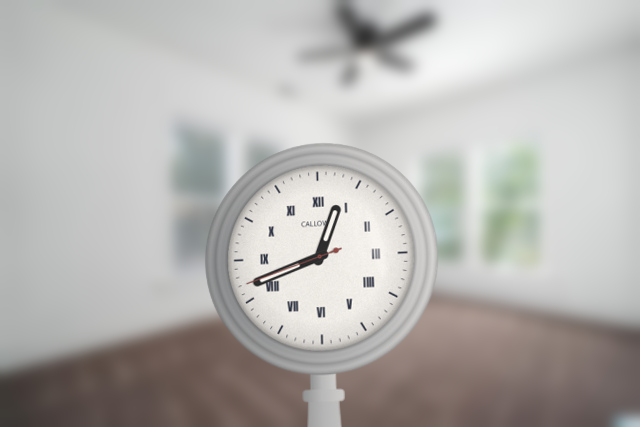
12,41,42
